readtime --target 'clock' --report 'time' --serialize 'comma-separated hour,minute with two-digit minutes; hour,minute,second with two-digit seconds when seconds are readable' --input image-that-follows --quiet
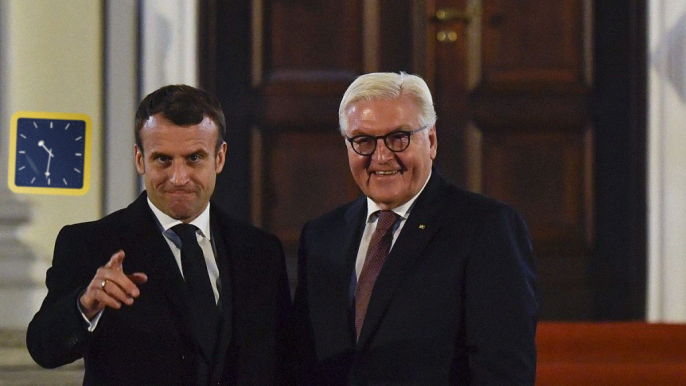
10,31
